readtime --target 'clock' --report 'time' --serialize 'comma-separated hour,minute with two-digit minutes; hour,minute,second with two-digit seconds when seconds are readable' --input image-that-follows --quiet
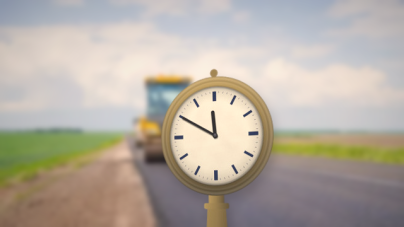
11,50
